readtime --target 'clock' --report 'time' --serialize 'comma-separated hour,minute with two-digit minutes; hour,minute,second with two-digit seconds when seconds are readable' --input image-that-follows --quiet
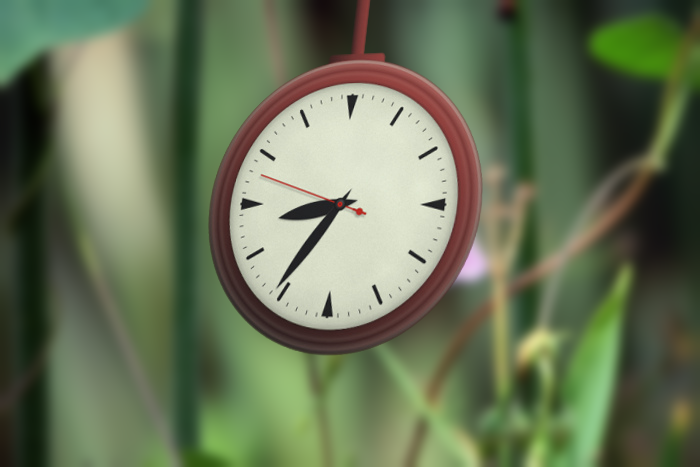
8,35,48
